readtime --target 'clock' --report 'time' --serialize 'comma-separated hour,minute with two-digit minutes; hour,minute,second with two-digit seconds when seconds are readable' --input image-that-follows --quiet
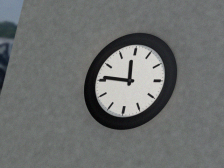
11,46
